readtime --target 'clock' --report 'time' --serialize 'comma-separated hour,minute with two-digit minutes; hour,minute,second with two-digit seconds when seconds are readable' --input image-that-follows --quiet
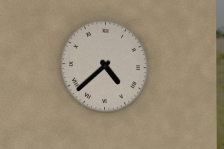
4,38
